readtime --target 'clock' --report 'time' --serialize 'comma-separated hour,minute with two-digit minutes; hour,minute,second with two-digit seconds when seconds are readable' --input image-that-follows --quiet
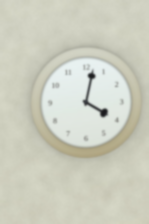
4,02
